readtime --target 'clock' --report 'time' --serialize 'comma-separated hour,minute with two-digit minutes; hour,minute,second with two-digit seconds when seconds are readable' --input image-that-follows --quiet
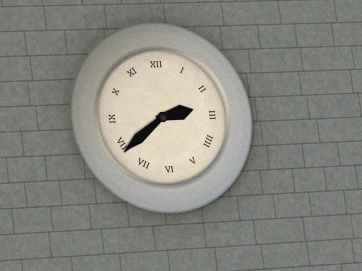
2,39
